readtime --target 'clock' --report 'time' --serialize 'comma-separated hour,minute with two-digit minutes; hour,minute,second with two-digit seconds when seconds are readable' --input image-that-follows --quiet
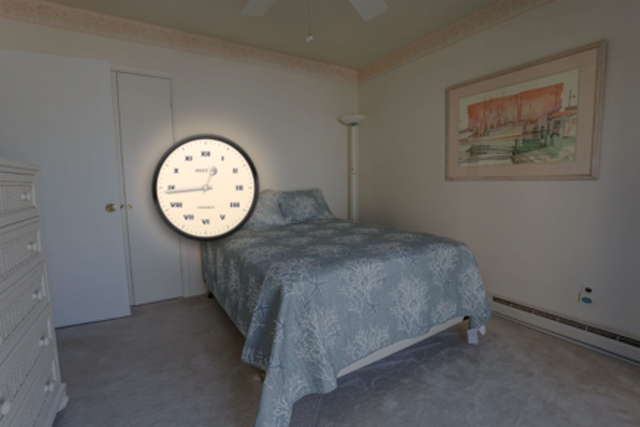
12,44
